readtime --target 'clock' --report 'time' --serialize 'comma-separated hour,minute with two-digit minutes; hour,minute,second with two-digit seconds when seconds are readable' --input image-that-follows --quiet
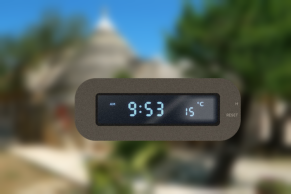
9,53
